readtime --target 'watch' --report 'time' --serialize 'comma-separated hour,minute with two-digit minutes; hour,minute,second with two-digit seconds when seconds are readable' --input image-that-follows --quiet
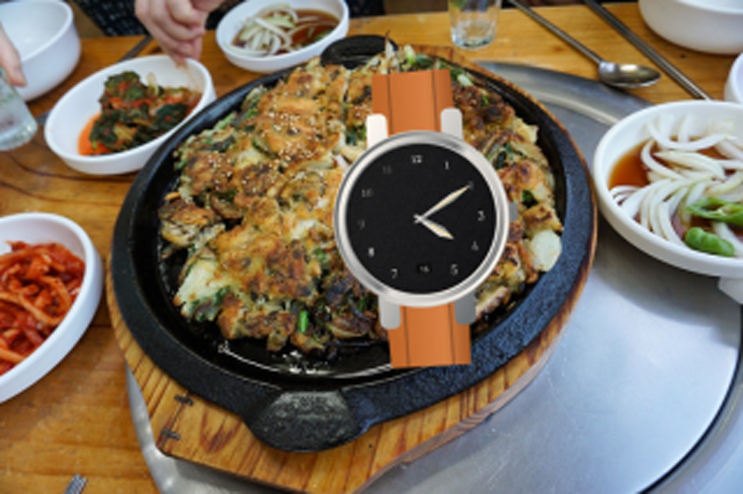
4,10
